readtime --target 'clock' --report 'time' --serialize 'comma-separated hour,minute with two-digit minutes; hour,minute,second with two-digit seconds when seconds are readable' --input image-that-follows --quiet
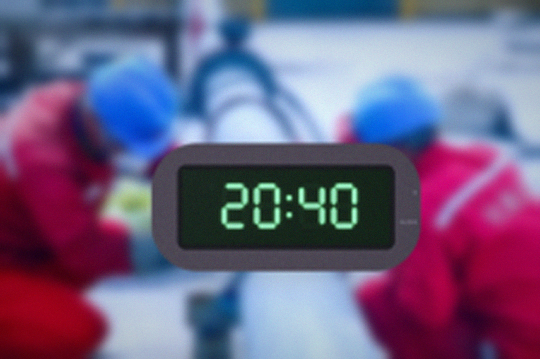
20,40
